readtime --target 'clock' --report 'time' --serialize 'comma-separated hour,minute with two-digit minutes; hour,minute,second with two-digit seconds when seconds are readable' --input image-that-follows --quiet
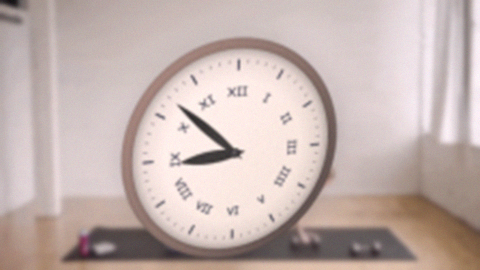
8,52
